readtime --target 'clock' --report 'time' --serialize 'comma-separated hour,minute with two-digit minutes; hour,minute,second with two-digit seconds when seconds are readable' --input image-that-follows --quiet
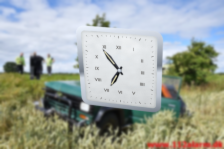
6,54
